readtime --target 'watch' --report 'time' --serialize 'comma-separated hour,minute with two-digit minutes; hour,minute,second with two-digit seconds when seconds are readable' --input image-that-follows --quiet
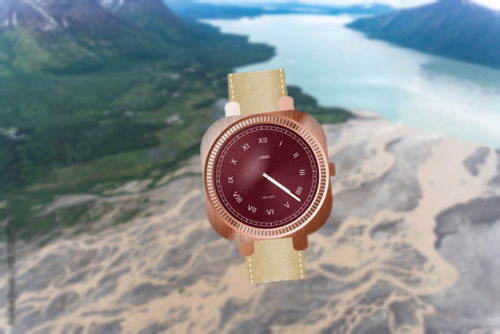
4,22
